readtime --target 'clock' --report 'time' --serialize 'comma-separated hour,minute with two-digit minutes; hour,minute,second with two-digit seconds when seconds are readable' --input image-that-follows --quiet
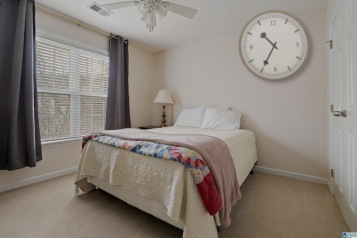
10,35
